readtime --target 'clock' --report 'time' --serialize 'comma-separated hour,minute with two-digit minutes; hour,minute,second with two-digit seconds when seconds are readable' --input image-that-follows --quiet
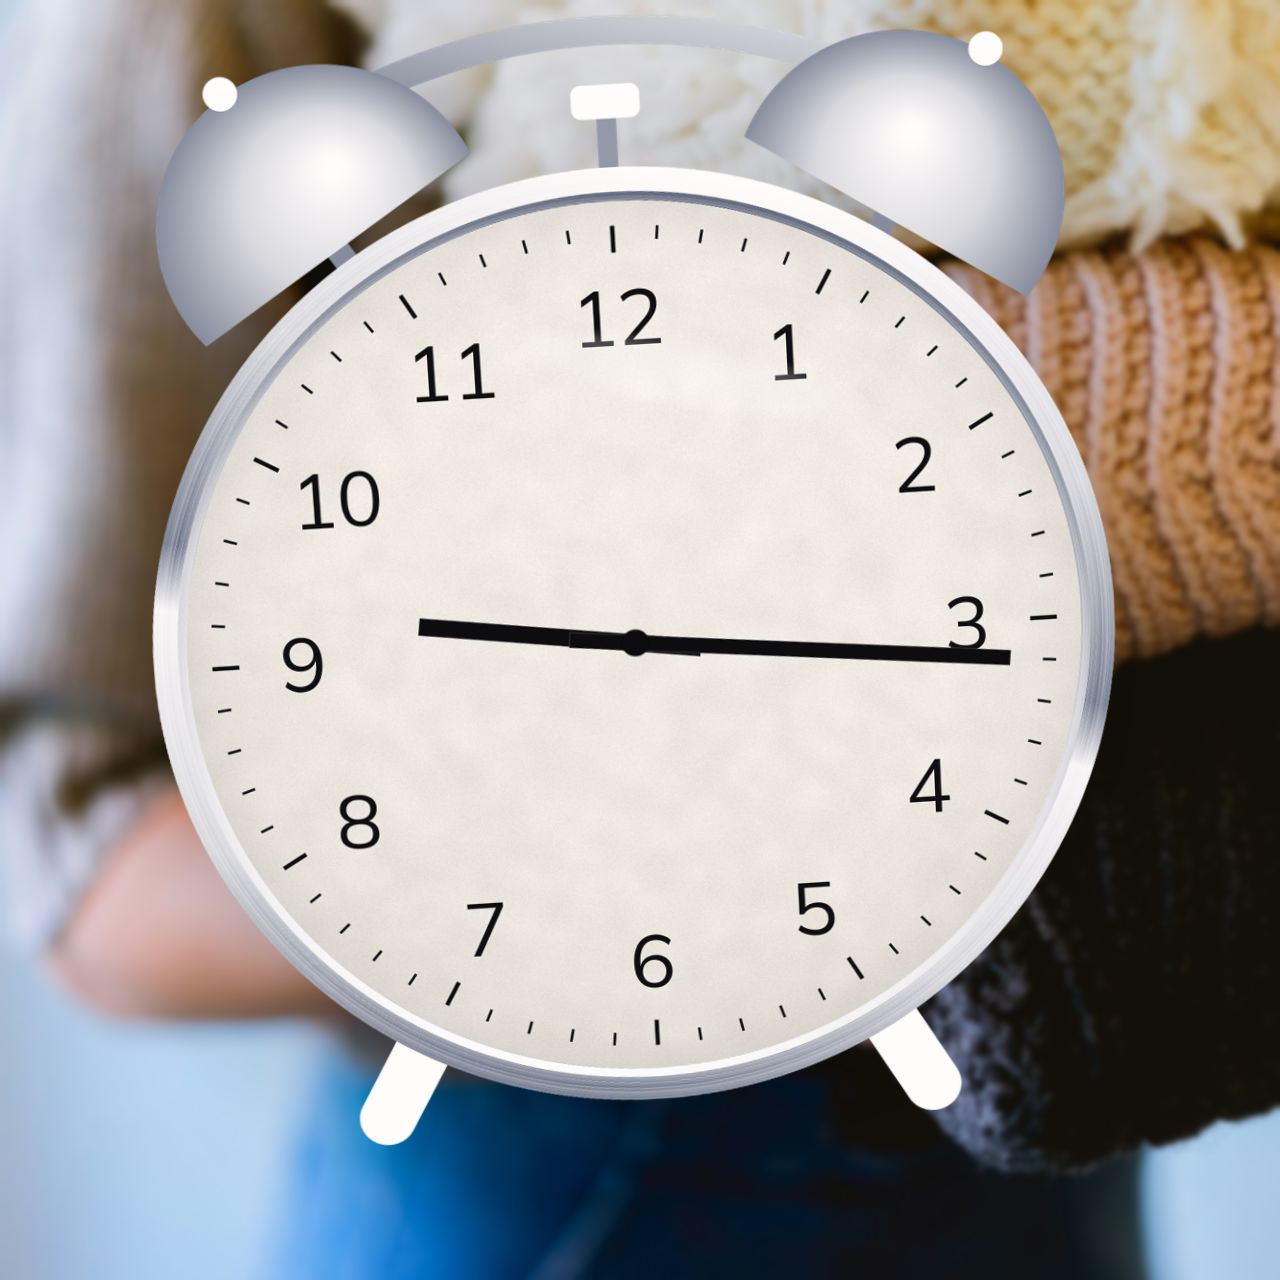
9,16
